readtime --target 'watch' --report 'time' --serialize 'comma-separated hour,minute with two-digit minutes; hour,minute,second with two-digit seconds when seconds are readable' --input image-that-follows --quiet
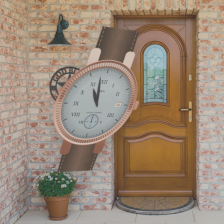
10,58
